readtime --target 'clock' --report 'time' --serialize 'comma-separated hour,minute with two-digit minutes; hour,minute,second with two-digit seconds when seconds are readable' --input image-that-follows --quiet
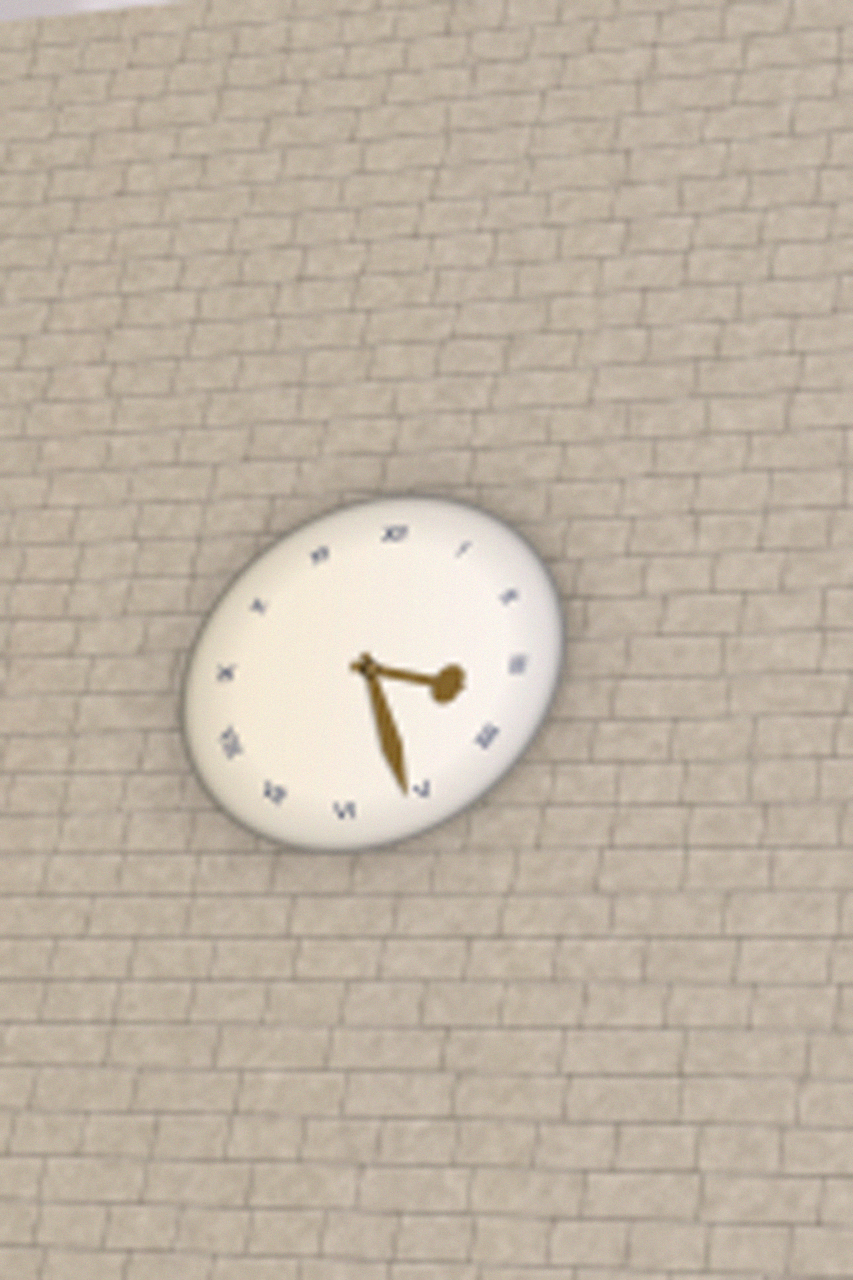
3,26
